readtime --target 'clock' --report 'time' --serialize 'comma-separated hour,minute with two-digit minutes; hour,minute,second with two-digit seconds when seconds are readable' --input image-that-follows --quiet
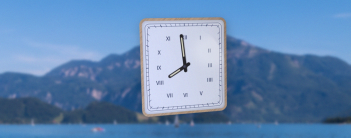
7,59
